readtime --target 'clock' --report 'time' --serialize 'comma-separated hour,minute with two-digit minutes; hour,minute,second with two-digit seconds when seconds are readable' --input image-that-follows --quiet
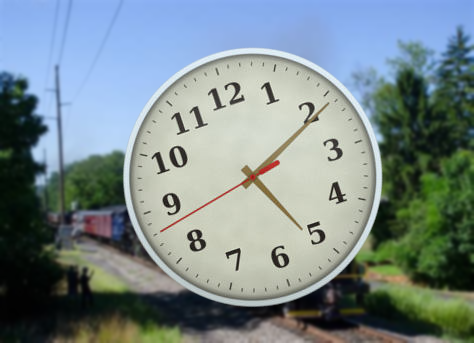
5,10,43
